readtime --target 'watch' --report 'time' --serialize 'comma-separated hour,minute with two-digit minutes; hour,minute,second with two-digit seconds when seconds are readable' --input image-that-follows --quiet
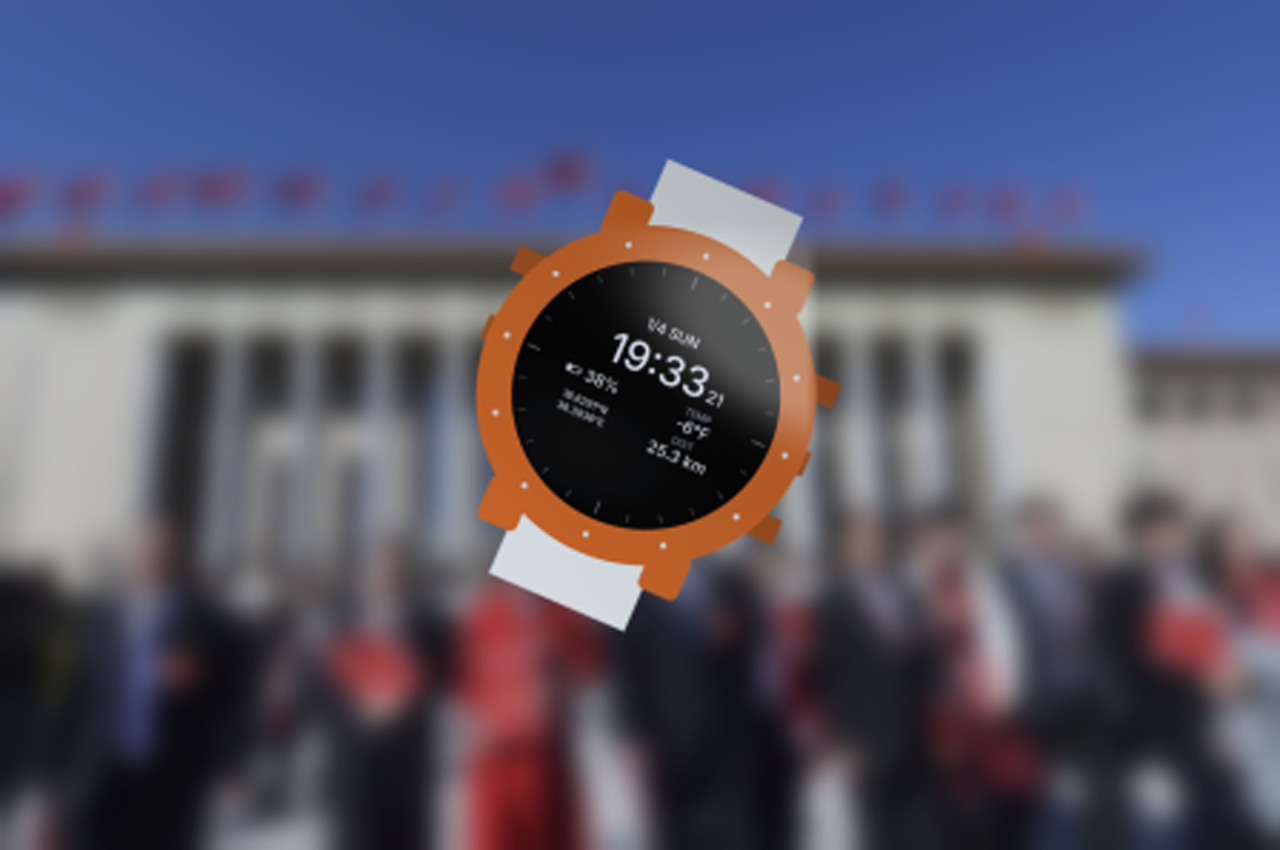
19,33
